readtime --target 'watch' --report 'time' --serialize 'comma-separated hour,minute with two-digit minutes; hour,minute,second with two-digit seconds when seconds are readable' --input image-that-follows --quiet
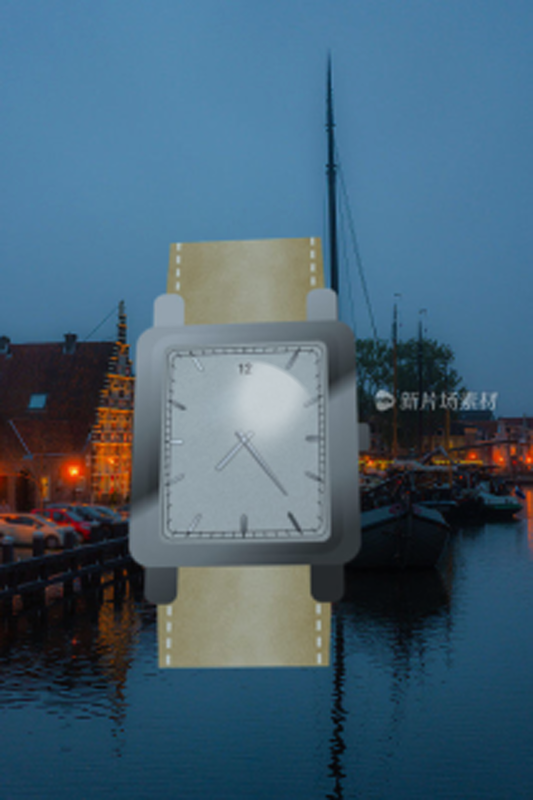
7,24
